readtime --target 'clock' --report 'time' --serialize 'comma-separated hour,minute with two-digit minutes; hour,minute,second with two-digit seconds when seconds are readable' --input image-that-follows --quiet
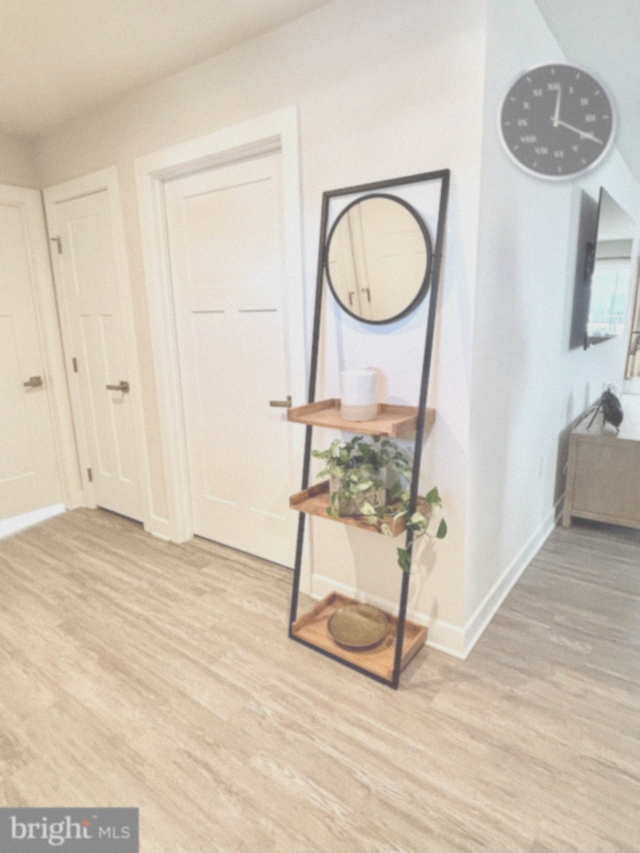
12,20
